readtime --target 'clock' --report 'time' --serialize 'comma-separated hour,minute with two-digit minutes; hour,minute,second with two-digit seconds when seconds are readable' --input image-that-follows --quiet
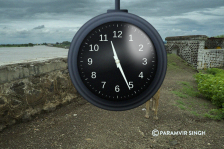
11,26
